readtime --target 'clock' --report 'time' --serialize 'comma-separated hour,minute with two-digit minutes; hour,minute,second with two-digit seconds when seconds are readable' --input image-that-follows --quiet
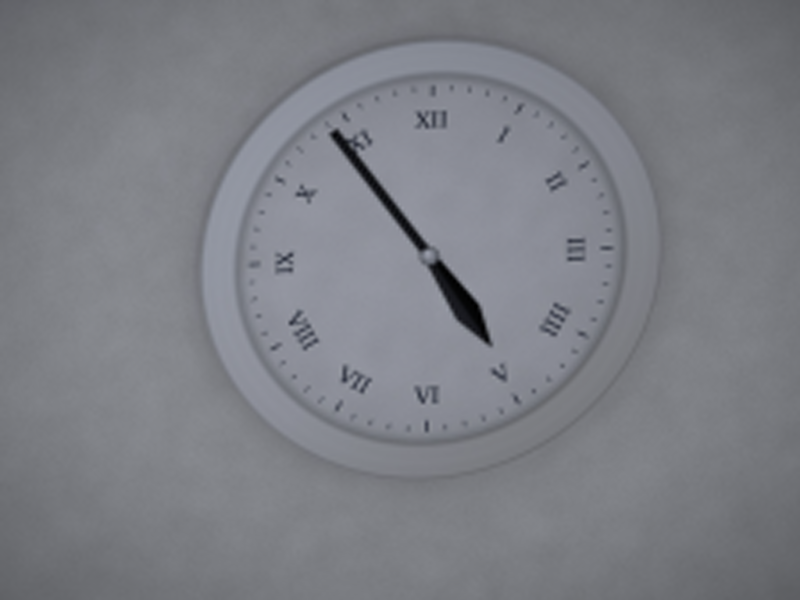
4,54
